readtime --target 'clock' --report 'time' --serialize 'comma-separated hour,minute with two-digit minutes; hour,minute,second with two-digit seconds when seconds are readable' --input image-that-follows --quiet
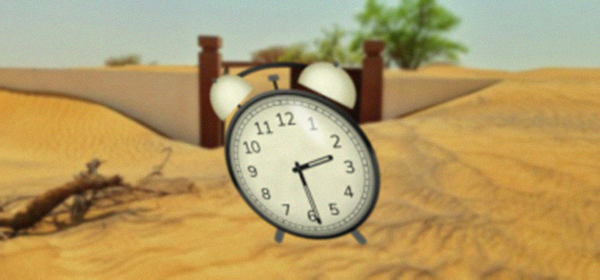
2,29
